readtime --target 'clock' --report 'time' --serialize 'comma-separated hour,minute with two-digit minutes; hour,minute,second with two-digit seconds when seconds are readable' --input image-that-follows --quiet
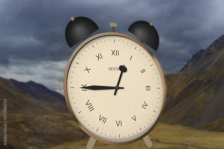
12,45
